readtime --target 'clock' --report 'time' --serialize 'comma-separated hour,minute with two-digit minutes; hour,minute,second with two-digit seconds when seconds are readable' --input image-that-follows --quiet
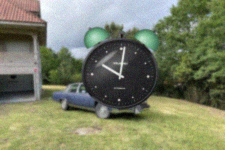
10,01
